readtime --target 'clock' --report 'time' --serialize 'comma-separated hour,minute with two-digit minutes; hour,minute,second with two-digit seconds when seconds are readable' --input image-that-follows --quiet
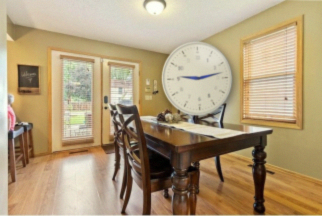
9,13
